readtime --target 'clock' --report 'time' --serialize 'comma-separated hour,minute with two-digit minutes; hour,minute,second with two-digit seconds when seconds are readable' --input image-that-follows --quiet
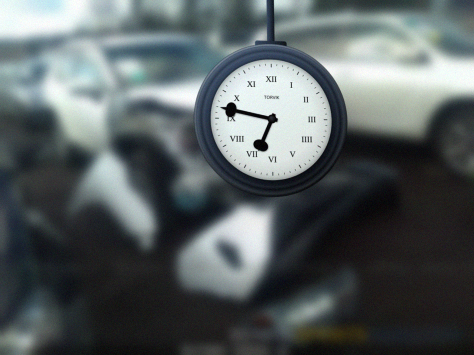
6,47
